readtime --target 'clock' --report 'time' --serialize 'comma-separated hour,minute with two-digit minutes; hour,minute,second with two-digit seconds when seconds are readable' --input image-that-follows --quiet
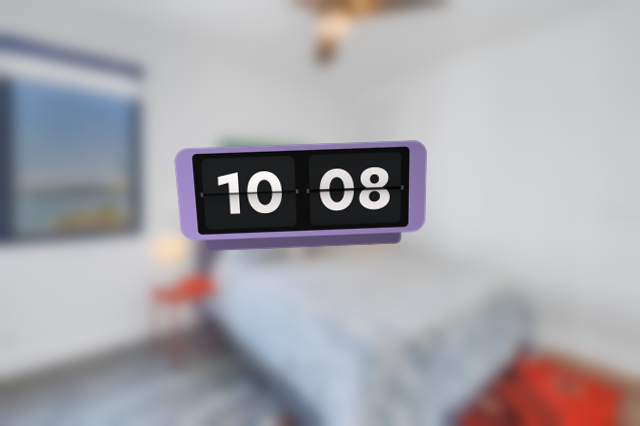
10,08
